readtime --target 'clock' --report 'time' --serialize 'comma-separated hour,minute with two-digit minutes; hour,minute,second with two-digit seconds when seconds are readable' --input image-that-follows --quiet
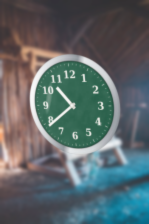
10,39
